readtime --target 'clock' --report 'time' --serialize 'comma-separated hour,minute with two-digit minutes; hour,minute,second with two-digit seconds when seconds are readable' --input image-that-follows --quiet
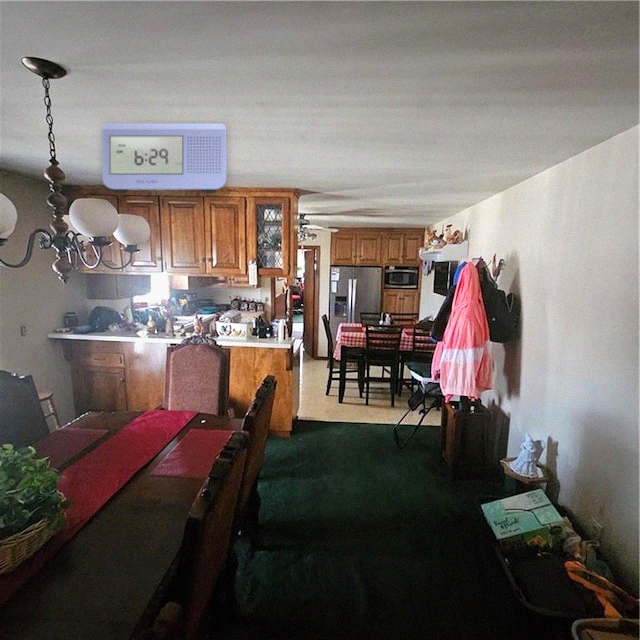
6,29
